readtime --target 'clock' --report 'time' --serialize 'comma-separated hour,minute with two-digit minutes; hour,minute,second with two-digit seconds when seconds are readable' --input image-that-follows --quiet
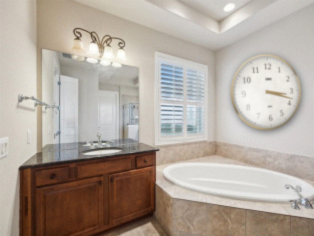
3,18
